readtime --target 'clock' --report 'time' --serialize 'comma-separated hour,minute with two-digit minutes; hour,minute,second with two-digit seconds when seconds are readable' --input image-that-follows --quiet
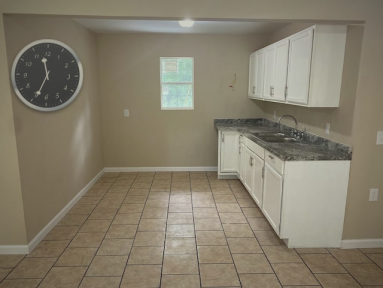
11,34
